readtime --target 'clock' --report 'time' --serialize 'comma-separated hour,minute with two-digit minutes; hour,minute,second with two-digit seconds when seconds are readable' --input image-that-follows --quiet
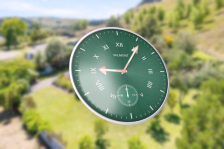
9,06
